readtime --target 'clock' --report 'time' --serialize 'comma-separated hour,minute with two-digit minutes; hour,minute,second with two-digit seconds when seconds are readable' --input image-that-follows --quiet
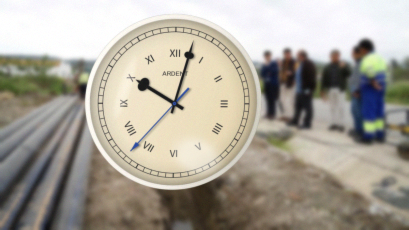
10,02,37
